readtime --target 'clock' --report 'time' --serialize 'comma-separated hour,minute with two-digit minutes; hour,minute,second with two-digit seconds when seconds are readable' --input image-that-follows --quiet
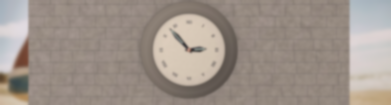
2,53
